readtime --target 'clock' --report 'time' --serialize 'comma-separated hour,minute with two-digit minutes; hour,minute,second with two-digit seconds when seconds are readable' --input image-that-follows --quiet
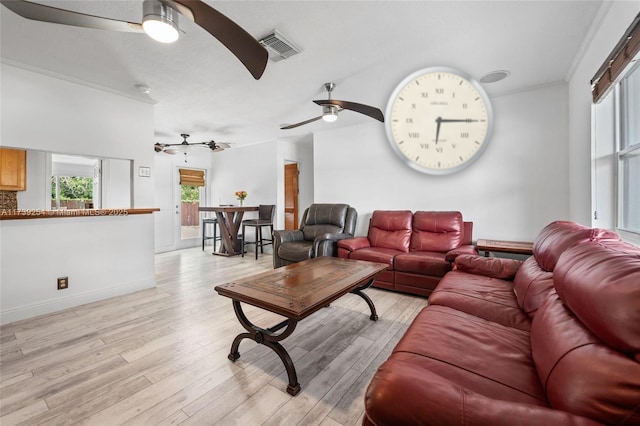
6,15
